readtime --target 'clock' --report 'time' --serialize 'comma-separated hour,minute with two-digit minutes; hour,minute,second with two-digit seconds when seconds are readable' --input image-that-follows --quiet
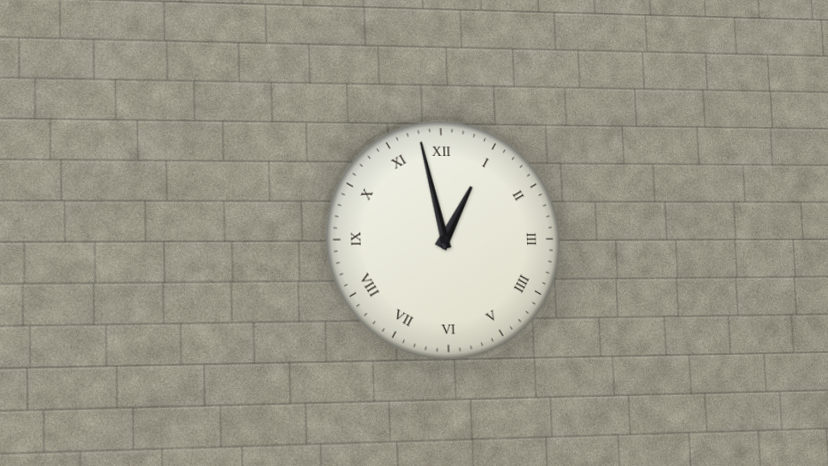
12,58
